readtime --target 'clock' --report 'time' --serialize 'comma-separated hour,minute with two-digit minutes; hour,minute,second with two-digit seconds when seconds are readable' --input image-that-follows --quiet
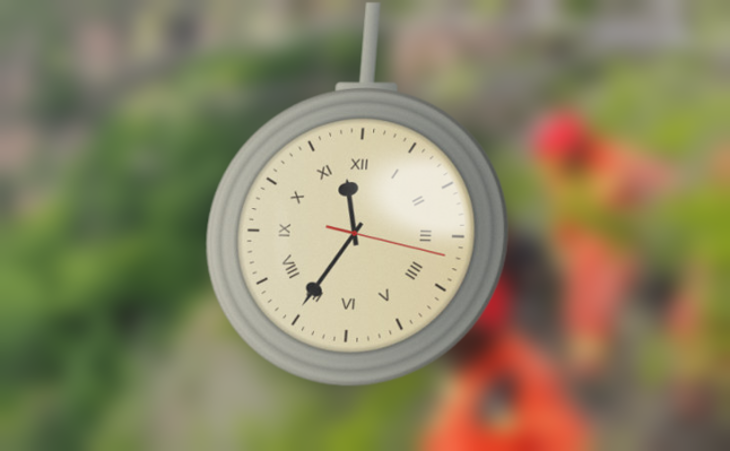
11,35,17
